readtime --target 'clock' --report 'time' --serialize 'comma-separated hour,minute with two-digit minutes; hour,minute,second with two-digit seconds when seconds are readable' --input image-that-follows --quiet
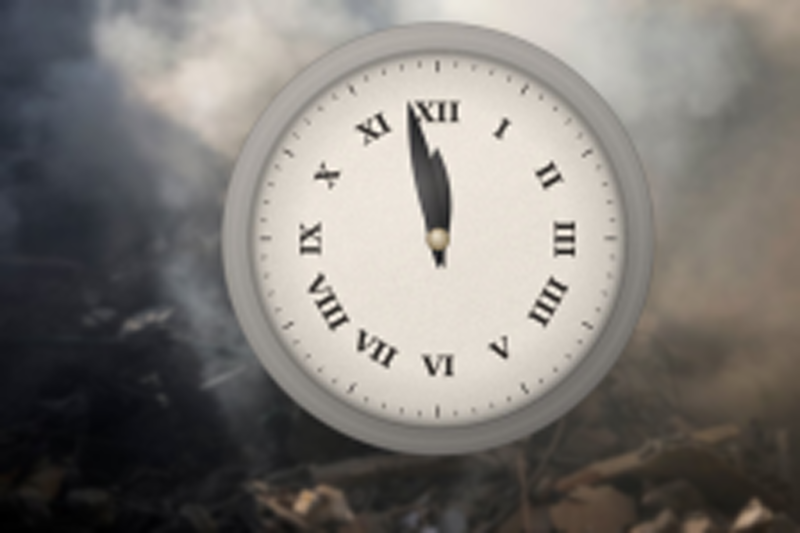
11,58
